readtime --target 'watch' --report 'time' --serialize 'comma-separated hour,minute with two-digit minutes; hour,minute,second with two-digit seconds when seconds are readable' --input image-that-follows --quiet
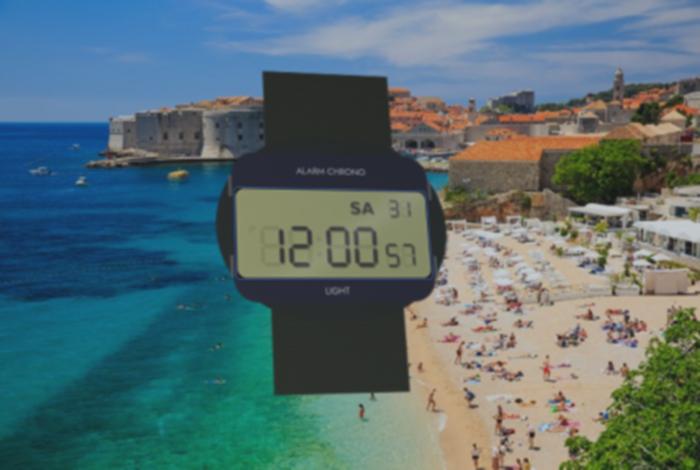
12,00,57
